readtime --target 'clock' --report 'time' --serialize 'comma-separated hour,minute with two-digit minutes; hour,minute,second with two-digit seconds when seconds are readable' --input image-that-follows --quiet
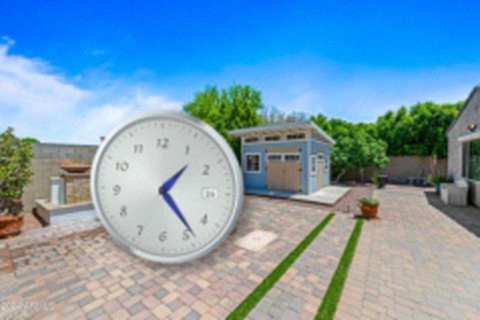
1,24
